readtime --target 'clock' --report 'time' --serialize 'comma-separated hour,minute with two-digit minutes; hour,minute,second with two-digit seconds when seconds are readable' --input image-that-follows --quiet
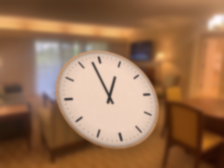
12,58
